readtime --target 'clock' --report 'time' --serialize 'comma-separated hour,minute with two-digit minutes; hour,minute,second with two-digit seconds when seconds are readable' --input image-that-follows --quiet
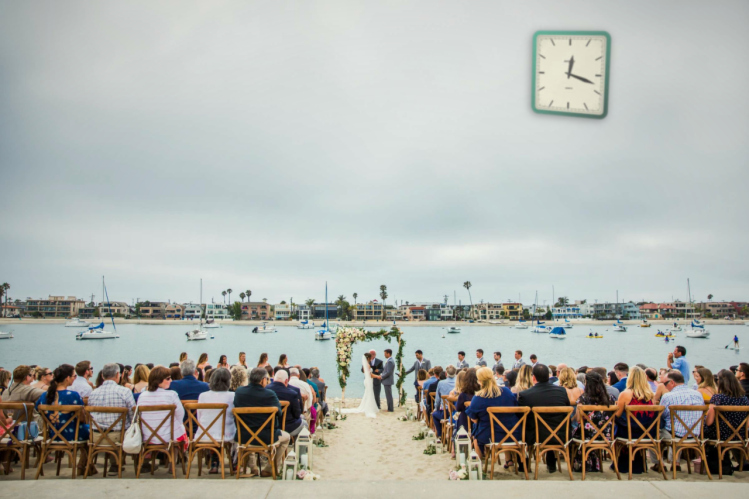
12,18
